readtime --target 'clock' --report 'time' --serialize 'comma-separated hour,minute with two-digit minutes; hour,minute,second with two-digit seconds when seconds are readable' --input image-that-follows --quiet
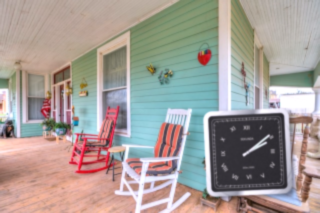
2,09
